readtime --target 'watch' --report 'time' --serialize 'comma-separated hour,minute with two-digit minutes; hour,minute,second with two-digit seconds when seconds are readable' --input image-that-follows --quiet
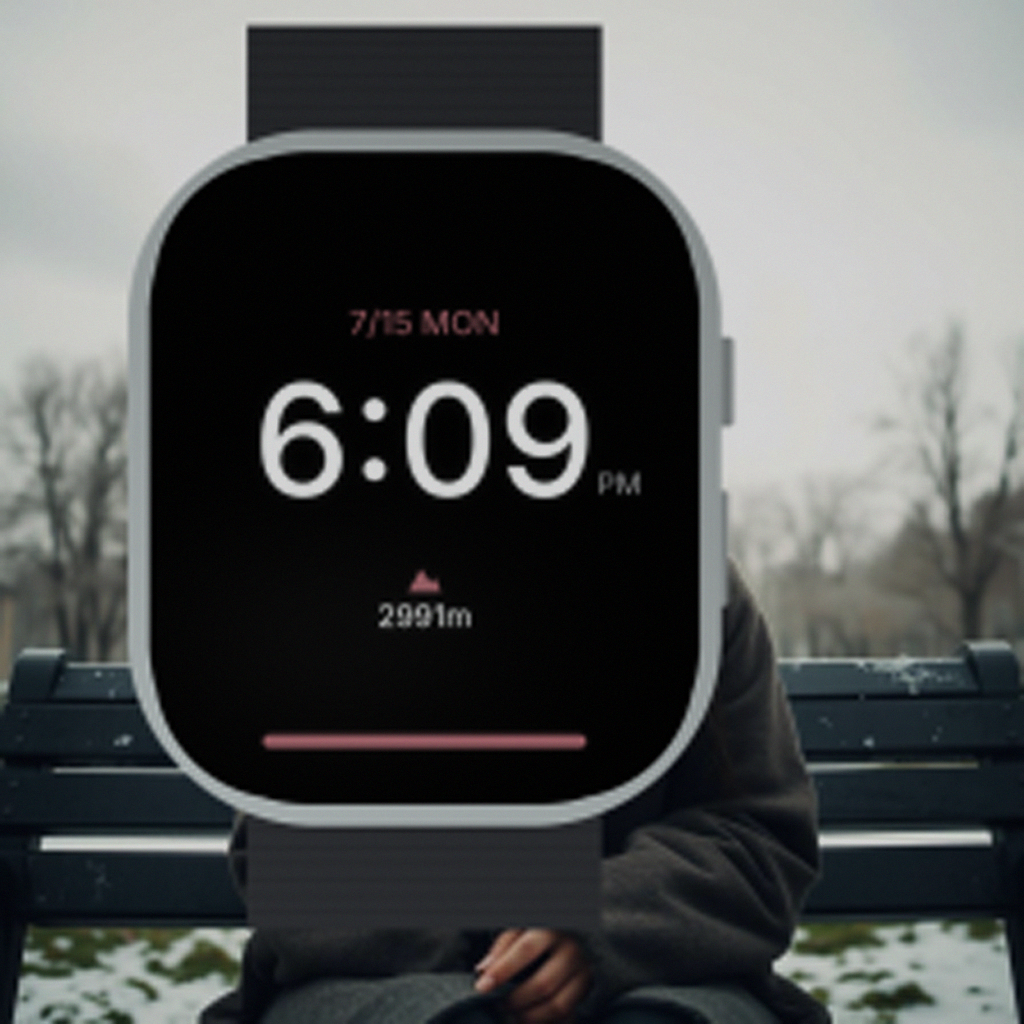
6,09
